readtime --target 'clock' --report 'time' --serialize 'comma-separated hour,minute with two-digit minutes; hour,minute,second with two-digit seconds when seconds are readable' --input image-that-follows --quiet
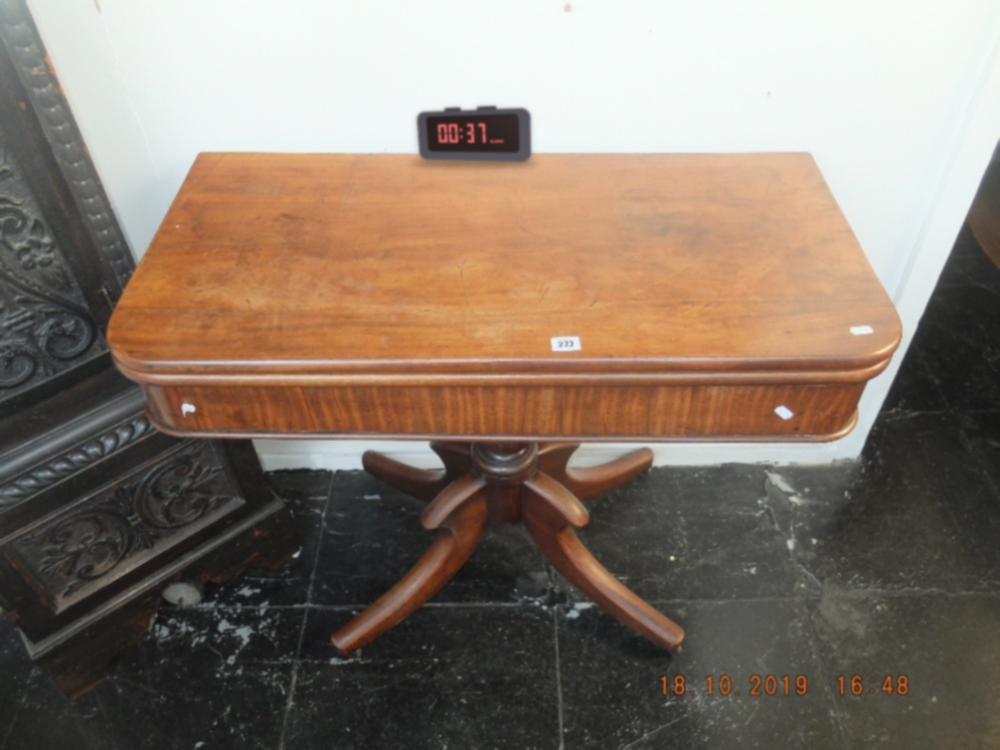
0,37
